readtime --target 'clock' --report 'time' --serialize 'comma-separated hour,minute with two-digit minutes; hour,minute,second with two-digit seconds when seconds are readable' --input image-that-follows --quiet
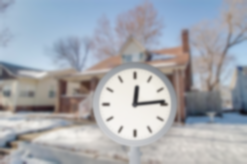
12,14
